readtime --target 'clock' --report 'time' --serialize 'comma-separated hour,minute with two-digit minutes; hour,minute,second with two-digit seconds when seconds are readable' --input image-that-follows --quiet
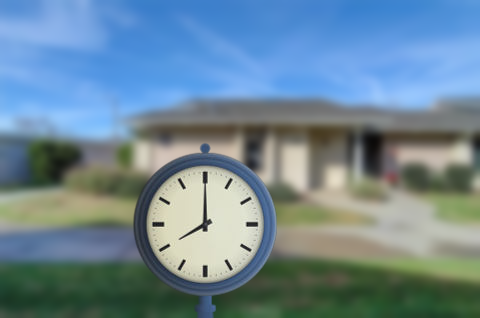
8,00
